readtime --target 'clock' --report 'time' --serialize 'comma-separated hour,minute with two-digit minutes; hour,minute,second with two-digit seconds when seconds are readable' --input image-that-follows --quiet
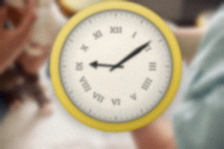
9,09
